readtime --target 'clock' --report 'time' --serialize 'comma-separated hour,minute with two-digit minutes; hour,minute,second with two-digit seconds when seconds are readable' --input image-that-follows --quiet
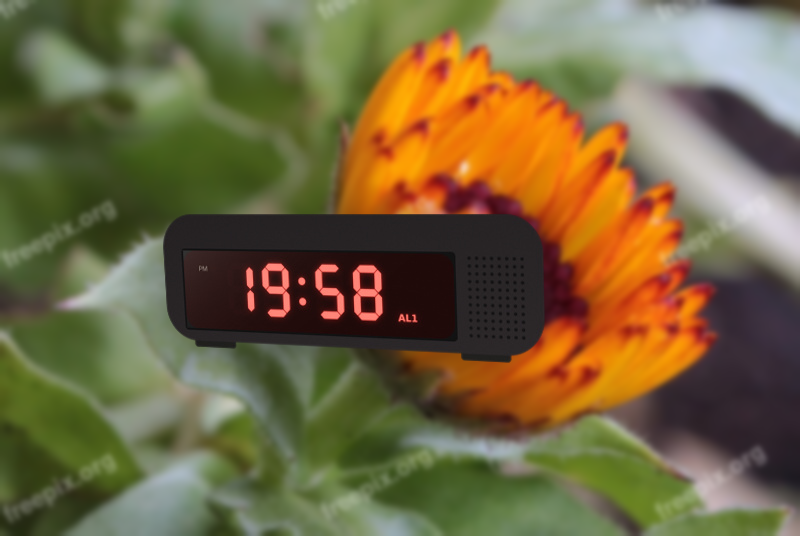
19,58
